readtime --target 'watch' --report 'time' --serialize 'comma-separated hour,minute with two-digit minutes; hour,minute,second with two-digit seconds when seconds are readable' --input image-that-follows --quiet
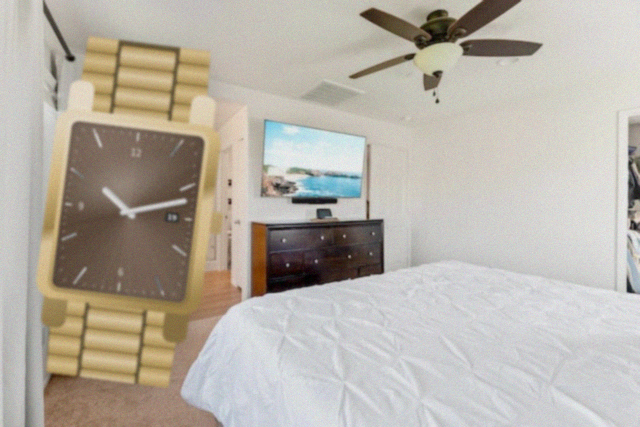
10,12
